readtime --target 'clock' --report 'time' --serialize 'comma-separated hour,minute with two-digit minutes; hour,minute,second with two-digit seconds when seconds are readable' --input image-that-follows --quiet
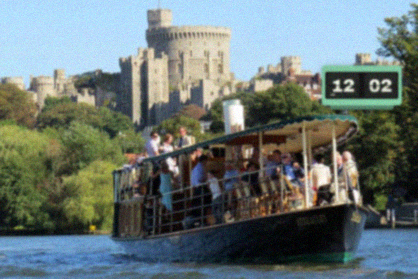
12,02
